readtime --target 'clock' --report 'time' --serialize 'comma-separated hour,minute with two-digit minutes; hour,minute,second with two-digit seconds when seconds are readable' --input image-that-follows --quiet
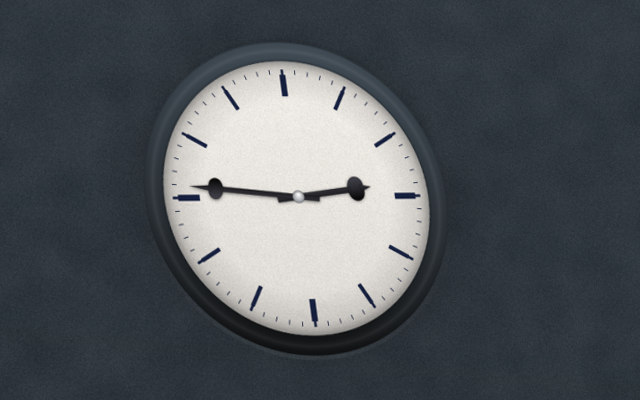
2,46
